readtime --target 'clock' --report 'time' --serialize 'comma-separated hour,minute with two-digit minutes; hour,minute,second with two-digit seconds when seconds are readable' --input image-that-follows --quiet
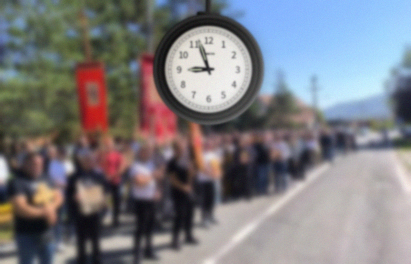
8,57
